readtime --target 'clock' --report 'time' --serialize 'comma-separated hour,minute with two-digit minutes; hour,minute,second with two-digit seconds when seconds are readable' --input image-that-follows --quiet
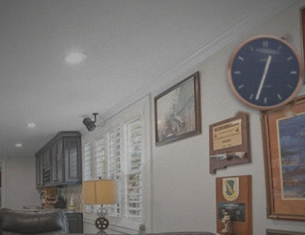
12,33
